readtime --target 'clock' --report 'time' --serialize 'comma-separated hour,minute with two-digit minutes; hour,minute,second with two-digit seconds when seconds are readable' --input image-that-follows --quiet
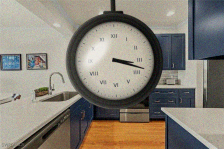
3,18
